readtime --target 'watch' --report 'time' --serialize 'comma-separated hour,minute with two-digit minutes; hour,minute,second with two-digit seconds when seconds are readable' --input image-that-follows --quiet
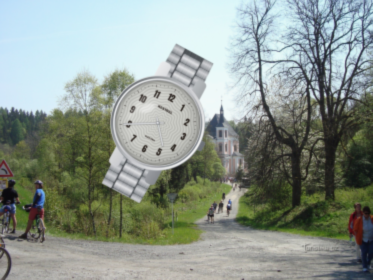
4,40
